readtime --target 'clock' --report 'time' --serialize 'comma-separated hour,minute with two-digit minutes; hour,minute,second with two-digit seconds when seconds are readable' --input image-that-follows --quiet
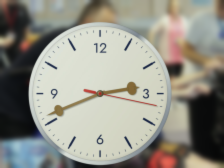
2,41,17
